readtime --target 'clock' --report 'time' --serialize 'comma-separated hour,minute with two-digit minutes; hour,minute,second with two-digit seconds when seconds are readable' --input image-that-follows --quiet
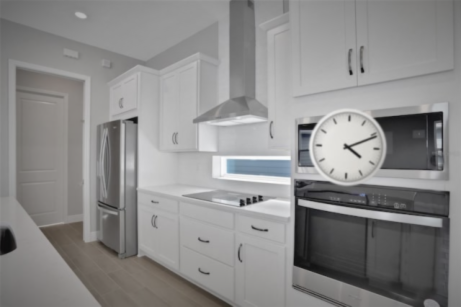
4,11
